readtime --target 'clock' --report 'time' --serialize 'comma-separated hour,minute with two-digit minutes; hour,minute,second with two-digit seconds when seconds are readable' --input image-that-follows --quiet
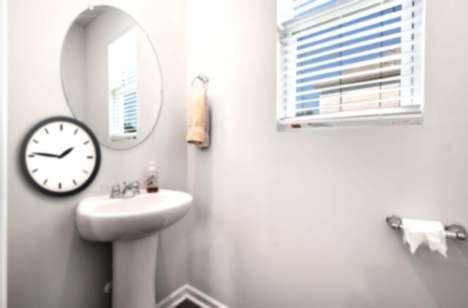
1,46
